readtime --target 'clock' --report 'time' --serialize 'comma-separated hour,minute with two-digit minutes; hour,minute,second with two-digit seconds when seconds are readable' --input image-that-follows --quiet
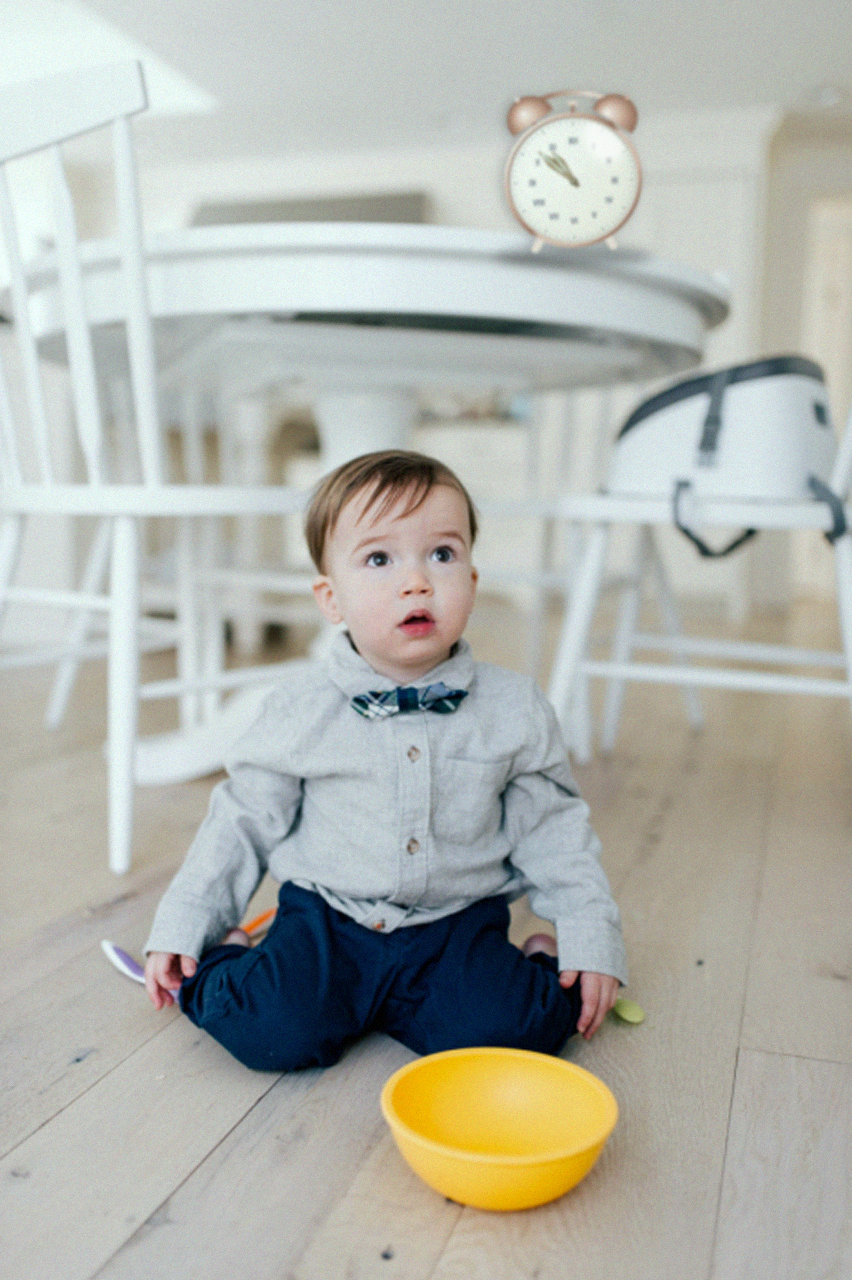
10,52
